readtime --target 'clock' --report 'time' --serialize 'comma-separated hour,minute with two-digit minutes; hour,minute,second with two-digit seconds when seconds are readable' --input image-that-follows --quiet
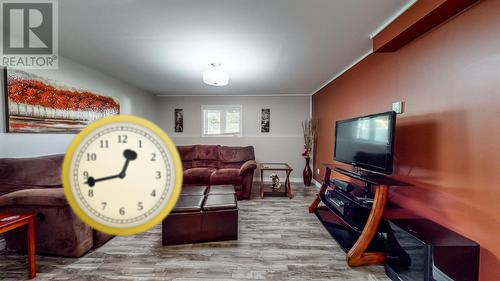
12,43
